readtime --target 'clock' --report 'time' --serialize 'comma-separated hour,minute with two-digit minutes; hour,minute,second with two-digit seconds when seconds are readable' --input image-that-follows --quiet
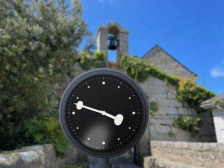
3,48
